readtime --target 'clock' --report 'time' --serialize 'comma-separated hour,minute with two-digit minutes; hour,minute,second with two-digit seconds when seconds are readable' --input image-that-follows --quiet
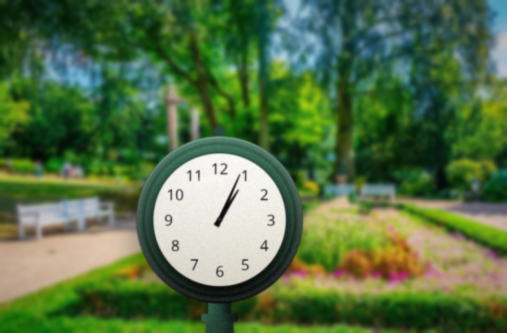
1,04
